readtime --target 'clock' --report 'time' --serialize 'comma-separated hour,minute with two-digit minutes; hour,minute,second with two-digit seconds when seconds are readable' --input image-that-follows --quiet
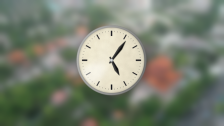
5,06
